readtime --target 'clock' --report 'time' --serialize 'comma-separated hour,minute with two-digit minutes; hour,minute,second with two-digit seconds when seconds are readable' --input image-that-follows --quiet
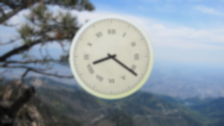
8,21
